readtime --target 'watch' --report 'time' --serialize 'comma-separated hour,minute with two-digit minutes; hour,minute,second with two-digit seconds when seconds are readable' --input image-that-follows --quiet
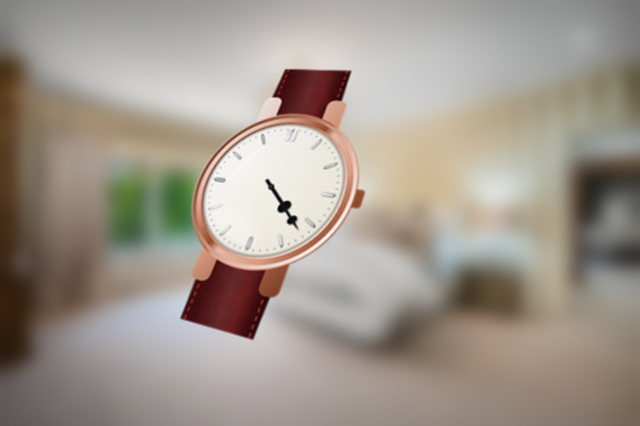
4,22
